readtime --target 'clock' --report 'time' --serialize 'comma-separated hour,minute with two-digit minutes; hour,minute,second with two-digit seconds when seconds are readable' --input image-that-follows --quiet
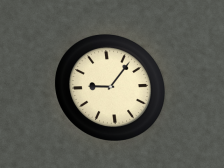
9,07
